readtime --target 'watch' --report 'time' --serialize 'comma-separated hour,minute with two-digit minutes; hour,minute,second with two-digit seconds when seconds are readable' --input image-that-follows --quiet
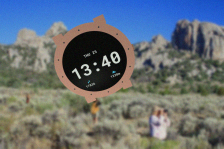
13,40
